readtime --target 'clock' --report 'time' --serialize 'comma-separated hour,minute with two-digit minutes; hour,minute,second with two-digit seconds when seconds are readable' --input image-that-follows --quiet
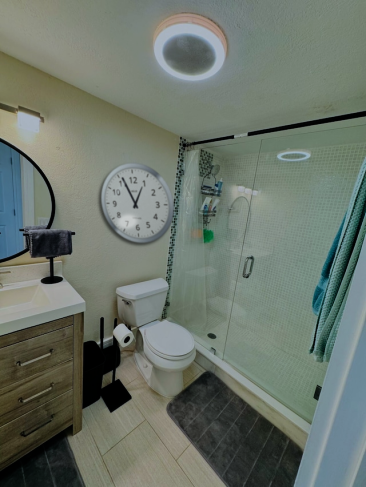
12,56
